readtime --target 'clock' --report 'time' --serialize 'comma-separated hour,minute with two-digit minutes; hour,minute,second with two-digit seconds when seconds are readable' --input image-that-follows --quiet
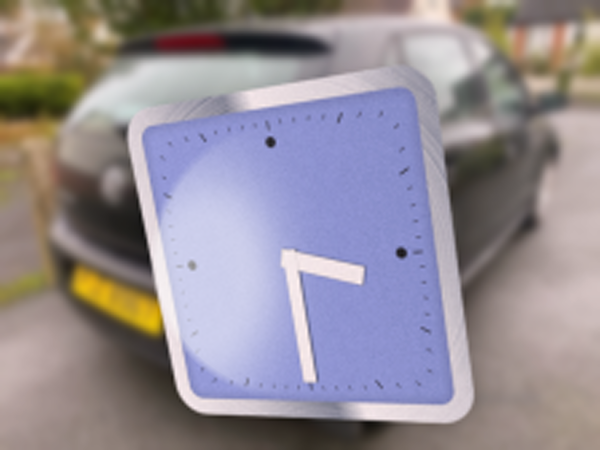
3,30
